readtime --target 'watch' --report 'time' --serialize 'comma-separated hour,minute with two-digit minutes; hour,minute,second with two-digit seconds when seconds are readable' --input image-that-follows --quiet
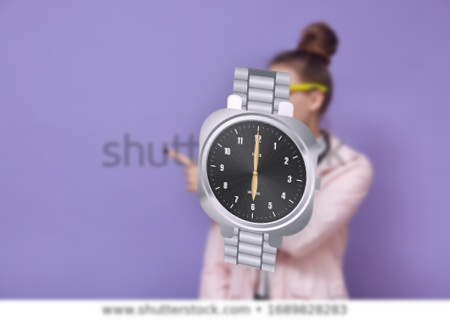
6,00
